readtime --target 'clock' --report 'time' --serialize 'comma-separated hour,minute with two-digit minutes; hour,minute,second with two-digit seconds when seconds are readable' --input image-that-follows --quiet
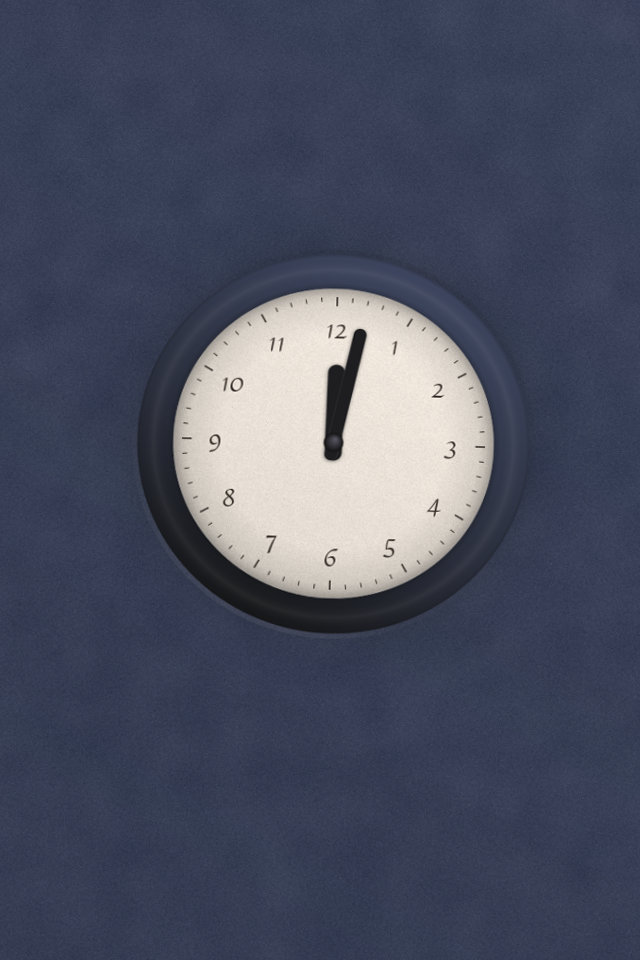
12,02
